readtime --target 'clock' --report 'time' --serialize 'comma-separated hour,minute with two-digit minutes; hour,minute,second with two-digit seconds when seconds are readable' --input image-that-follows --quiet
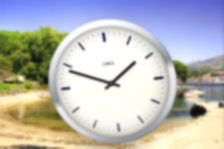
1,49
